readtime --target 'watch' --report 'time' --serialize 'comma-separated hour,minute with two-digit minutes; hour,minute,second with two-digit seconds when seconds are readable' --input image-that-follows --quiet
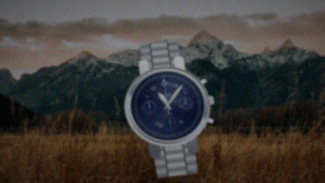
11,07
